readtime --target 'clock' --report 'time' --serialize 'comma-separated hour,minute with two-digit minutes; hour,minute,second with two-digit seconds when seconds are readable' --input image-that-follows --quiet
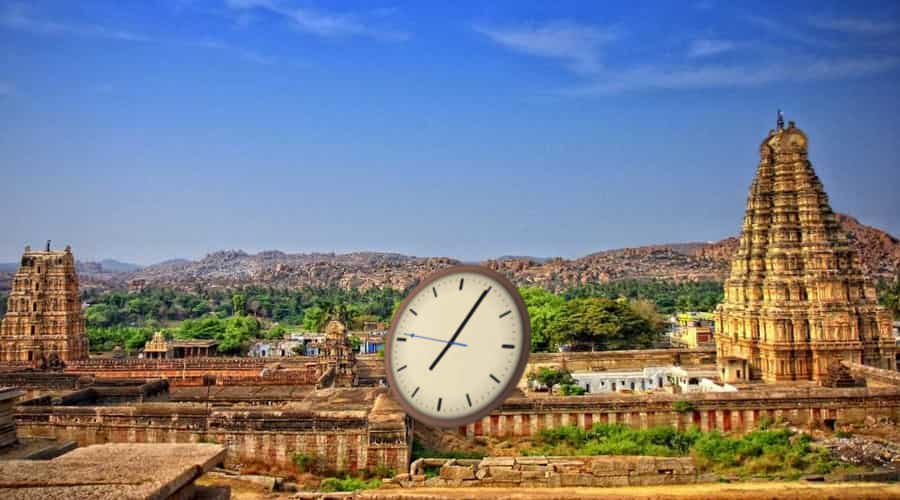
7,04,46
